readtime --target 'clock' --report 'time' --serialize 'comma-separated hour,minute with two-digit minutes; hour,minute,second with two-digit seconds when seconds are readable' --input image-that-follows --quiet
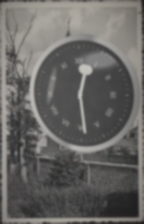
12,29
